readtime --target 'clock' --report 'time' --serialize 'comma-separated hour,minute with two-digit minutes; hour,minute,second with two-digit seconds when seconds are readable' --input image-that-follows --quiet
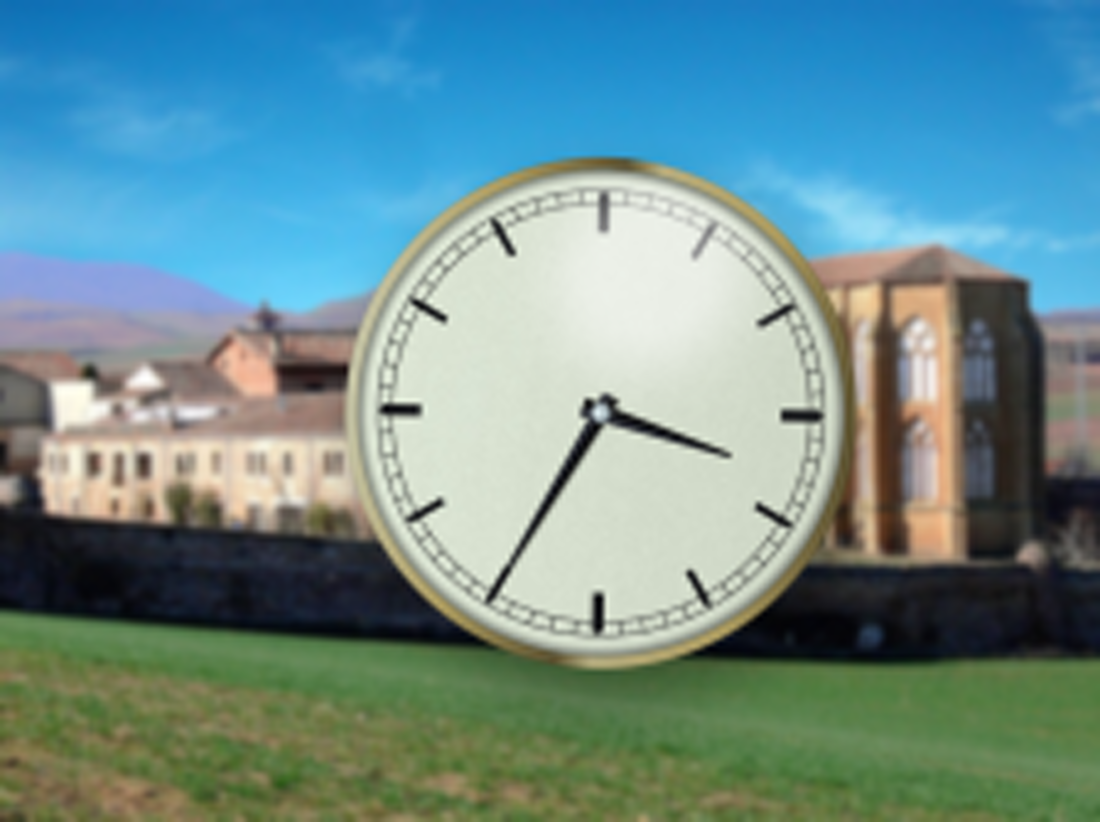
3,35
